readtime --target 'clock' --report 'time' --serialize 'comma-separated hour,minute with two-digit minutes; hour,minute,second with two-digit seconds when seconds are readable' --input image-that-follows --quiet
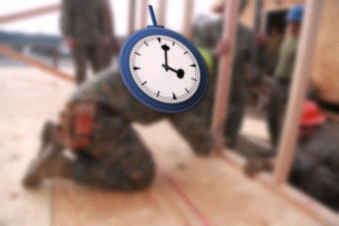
4,02
